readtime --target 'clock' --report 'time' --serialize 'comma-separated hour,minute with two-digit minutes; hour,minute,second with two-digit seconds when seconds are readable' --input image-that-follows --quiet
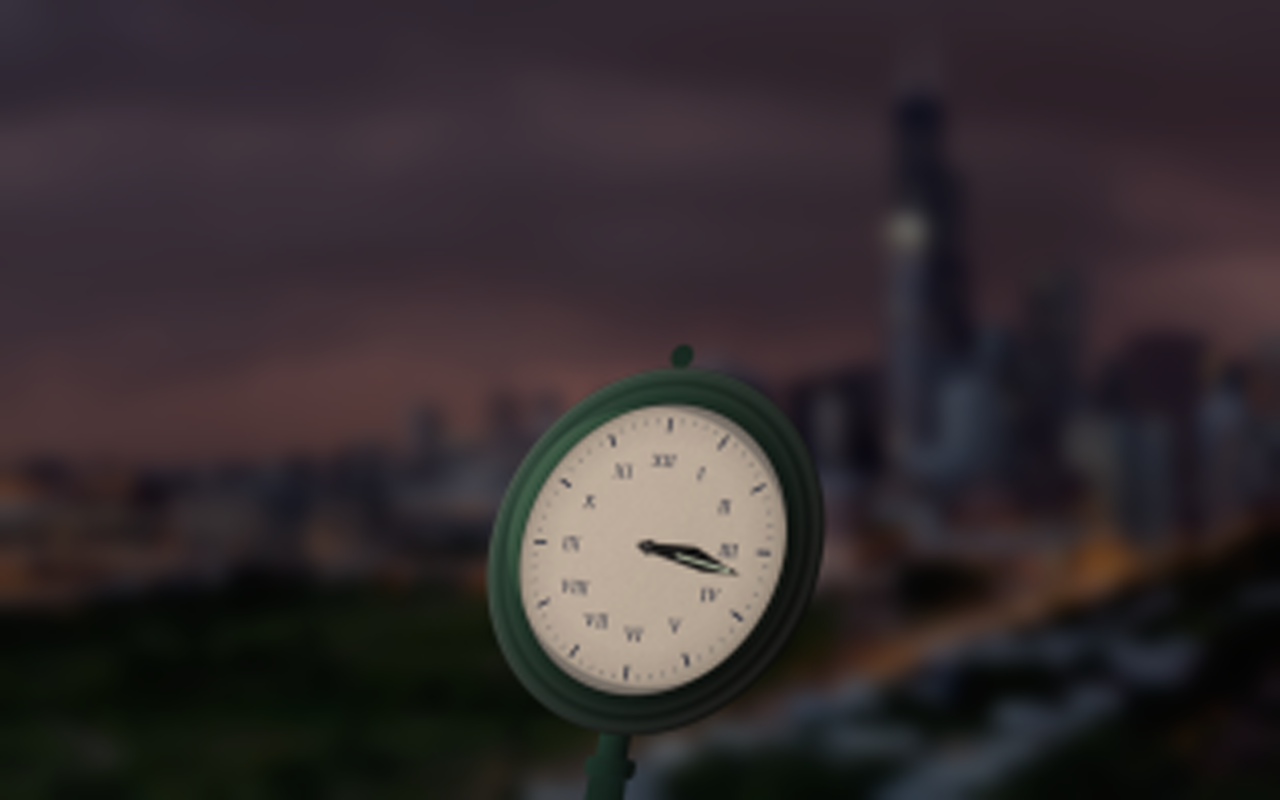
3,17
